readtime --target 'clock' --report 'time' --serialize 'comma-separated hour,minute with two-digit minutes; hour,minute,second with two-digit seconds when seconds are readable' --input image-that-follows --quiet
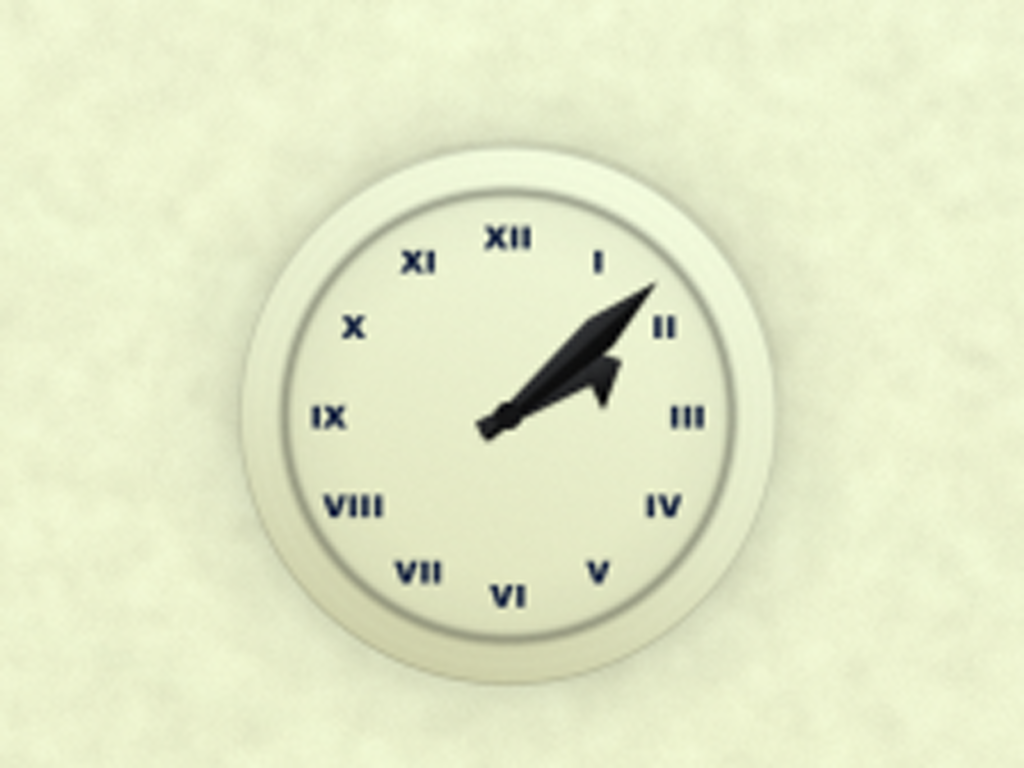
2,08
